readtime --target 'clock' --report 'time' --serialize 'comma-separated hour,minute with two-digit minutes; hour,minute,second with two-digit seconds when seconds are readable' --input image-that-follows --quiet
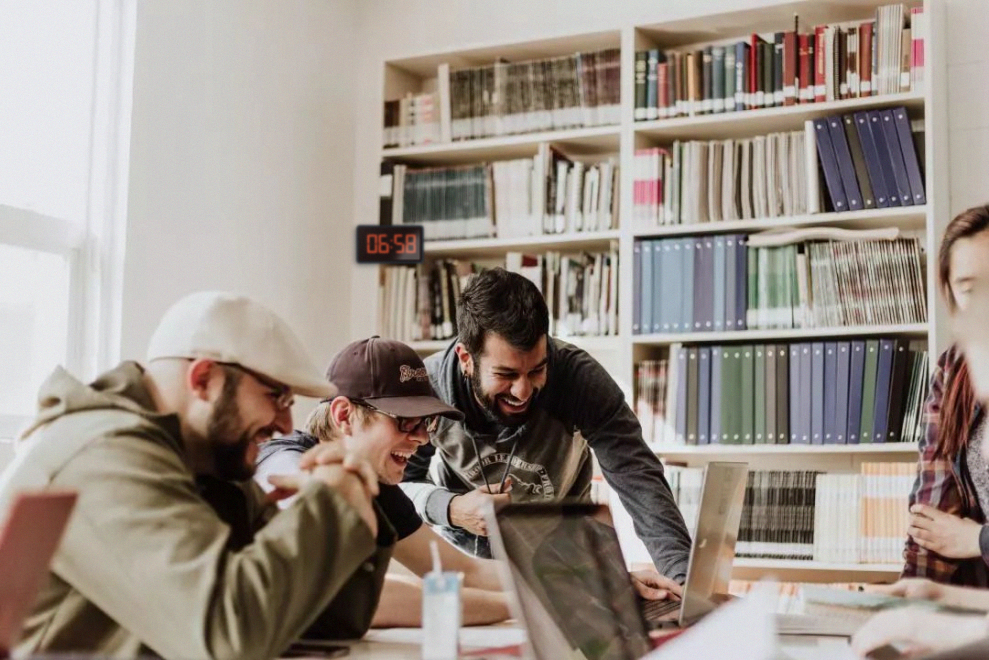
6,58
